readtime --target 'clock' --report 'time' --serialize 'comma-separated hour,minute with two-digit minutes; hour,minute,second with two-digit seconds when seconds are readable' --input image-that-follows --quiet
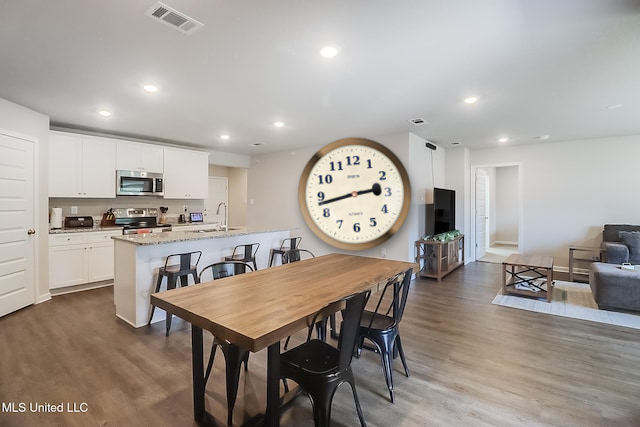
2,43
